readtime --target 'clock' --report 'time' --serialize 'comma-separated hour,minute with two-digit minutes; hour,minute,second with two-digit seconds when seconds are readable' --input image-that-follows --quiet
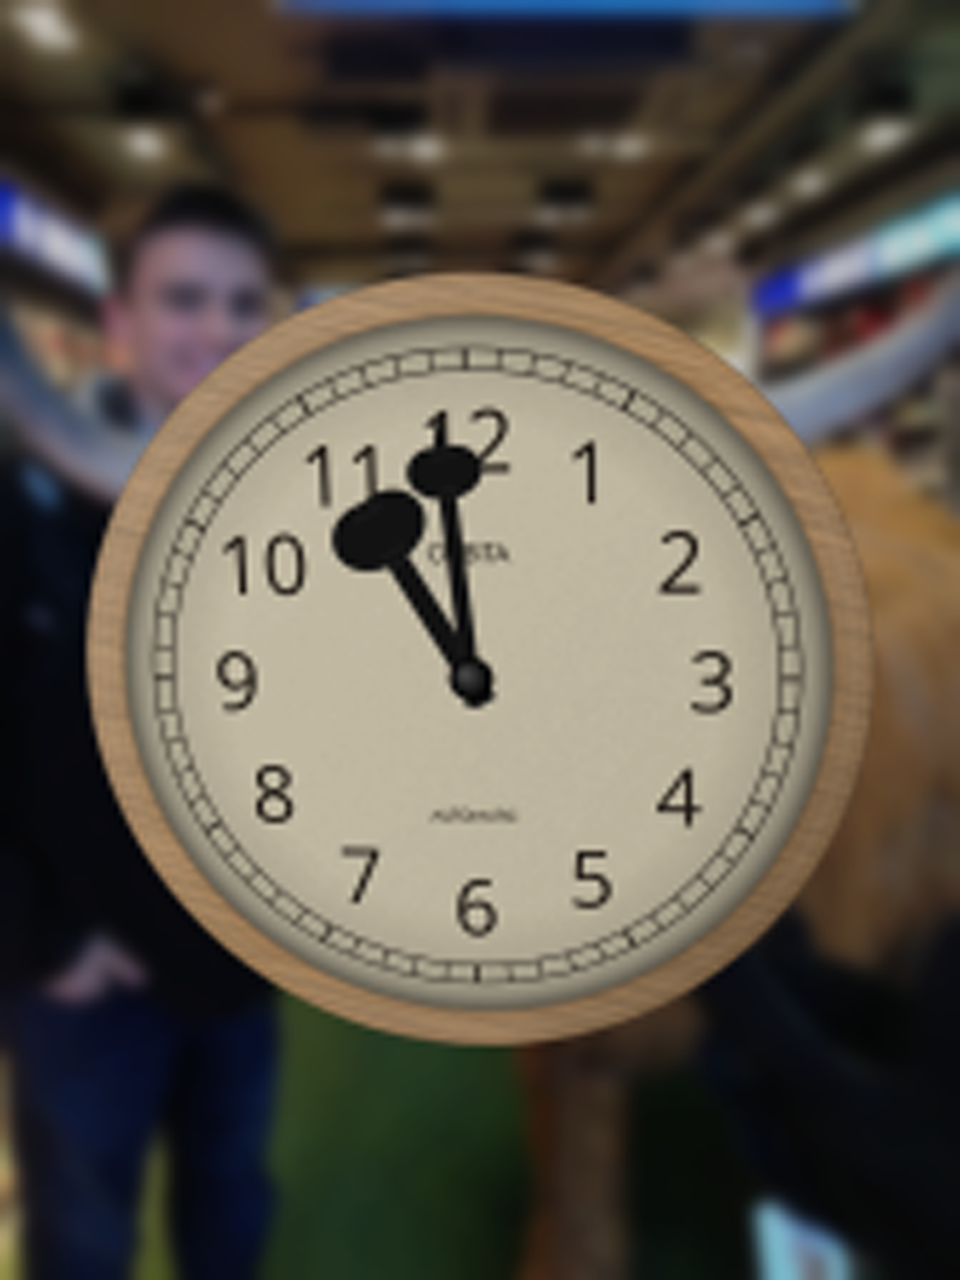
10,59
